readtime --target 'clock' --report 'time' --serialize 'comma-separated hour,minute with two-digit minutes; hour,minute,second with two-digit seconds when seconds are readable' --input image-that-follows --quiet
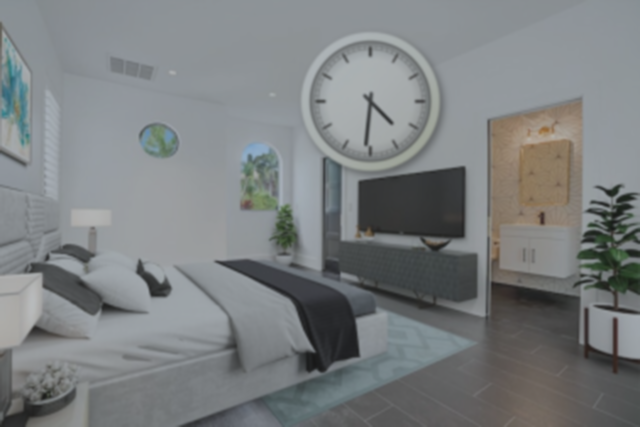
4,31
